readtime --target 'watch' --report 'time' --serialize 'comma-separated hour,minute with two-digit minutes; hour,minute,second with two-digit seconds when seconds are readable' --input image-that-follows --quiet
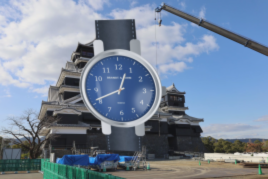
12,41
